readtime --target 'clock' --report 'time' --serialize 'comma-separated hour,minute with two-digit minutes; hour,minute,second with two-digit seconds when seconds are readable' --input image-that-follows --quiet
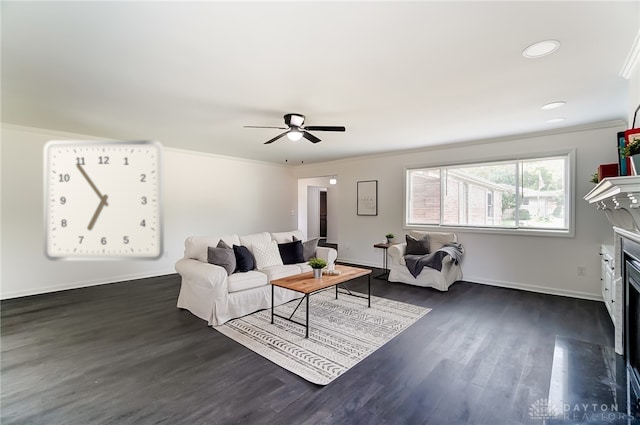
6,54
